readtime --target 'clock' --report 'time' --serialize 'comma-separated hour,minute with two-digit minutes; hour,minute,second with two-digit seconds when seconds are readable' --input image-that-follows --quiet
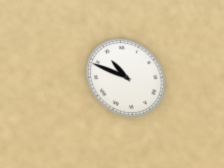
10,49
